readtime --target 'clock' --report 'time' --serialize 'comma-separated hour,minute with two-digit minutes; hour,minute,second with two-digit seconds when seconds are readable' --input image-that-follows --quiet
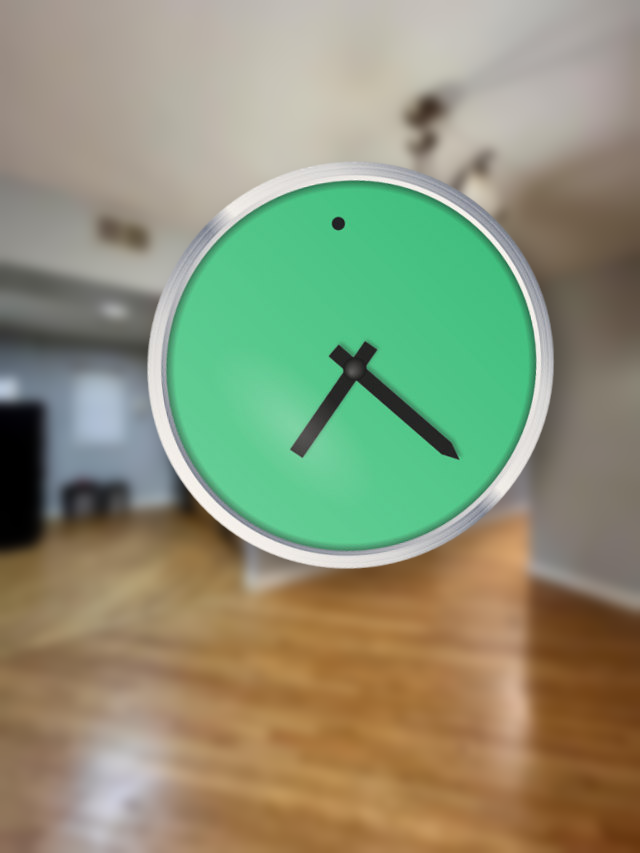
7,23
